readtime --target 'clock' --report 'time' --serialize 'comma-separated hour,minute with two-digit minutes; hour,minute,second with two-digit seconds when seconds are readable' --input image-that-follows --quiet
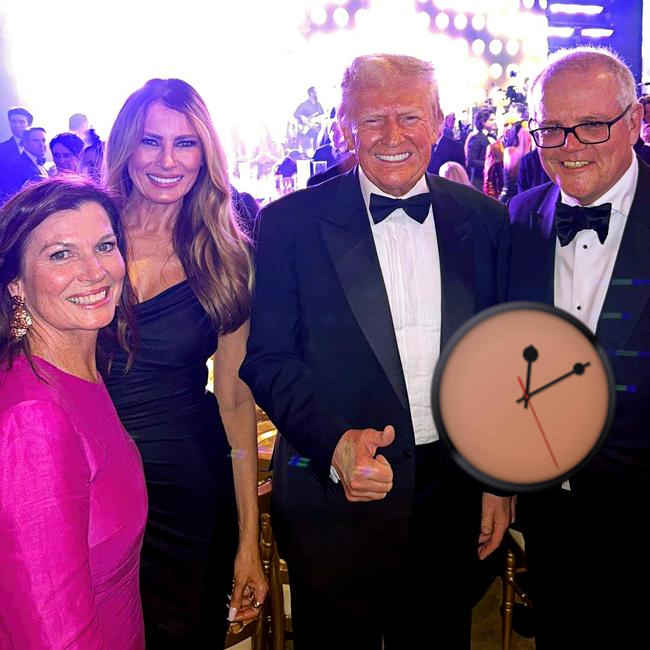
12,10,26
